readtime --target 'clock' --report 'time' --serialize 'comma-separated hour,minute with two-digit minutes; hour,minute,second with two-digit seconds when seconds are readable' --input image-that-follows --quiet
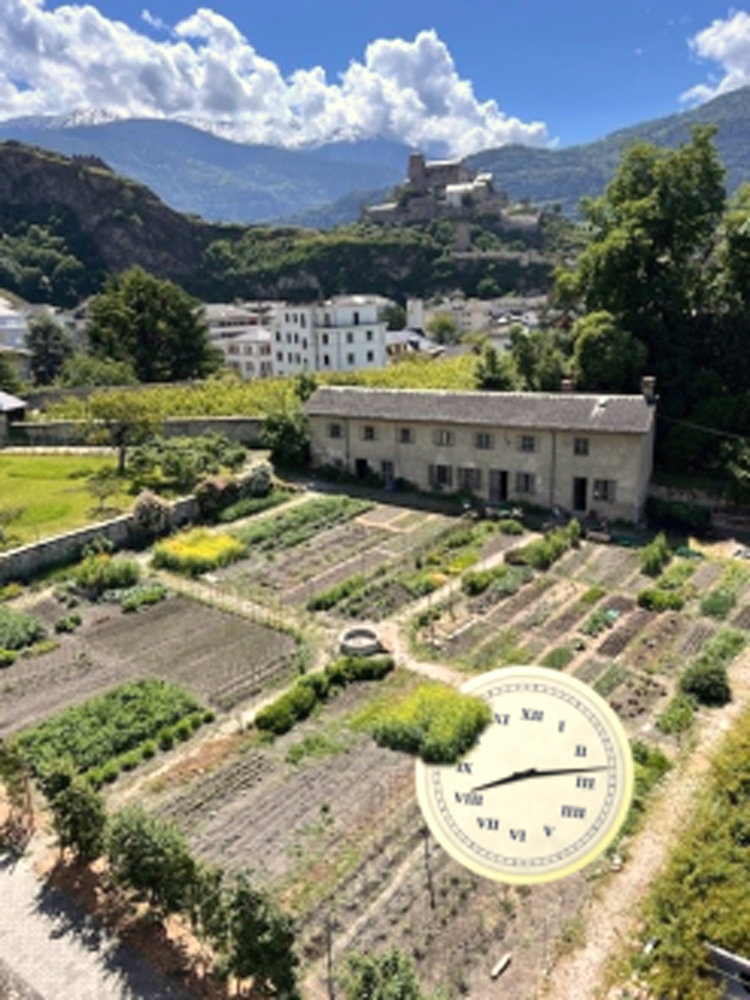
8,13
